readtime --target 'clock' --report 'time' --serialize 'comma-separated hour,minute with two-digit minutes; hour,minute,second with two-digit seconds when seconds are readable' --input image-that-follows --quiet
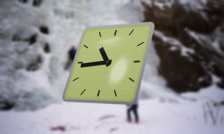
10,44
